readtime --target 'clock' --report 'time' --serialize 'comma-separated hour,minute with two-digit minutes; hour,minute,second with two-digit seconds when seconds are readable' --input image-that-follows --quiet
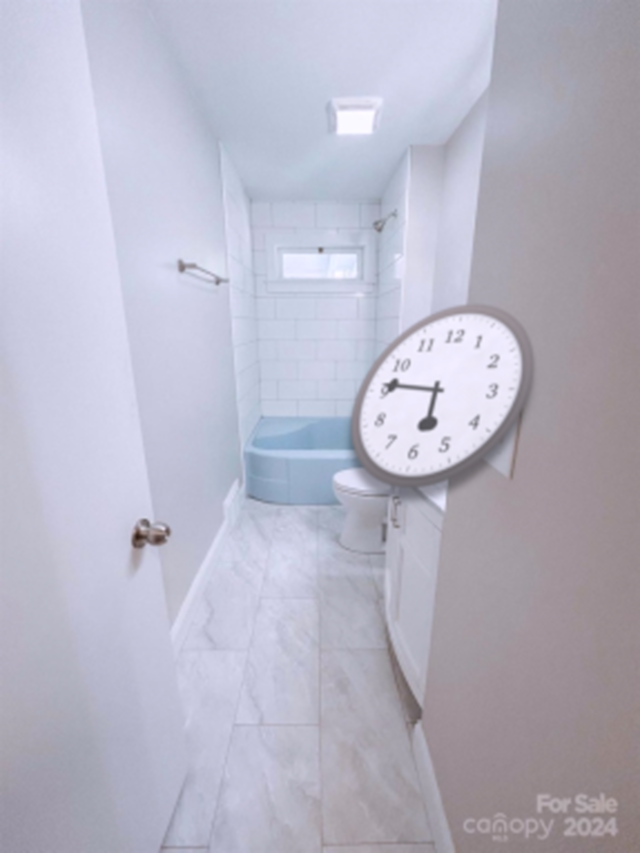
5,46
